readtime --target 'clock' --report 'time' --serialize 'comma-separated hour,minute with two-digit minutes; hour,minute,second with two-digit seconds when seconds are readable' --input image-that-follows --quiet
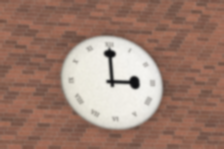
3,00
